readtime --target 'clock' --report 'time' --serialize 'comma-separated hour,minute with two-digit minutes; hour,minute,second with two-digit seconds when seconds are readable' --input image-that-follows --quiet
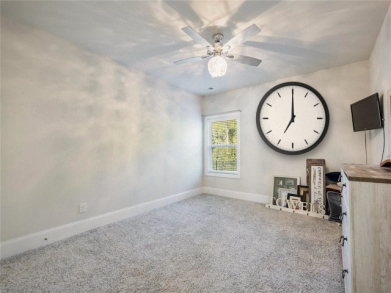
7,00
